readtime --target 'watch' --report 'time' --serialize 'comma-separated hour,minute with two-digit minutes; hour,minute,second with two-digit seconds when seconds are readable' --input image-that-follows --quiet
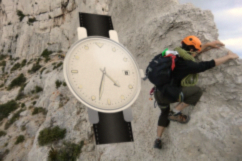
4,33
